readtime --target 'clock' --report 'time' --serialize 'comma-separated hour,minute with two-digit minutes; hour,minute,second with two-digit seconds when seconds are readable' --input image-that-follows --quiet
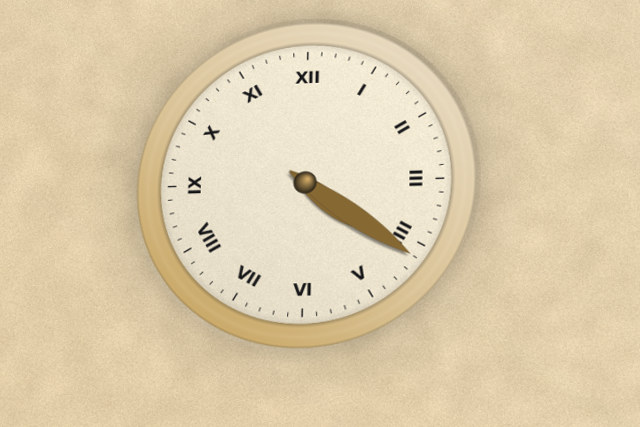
4,21
